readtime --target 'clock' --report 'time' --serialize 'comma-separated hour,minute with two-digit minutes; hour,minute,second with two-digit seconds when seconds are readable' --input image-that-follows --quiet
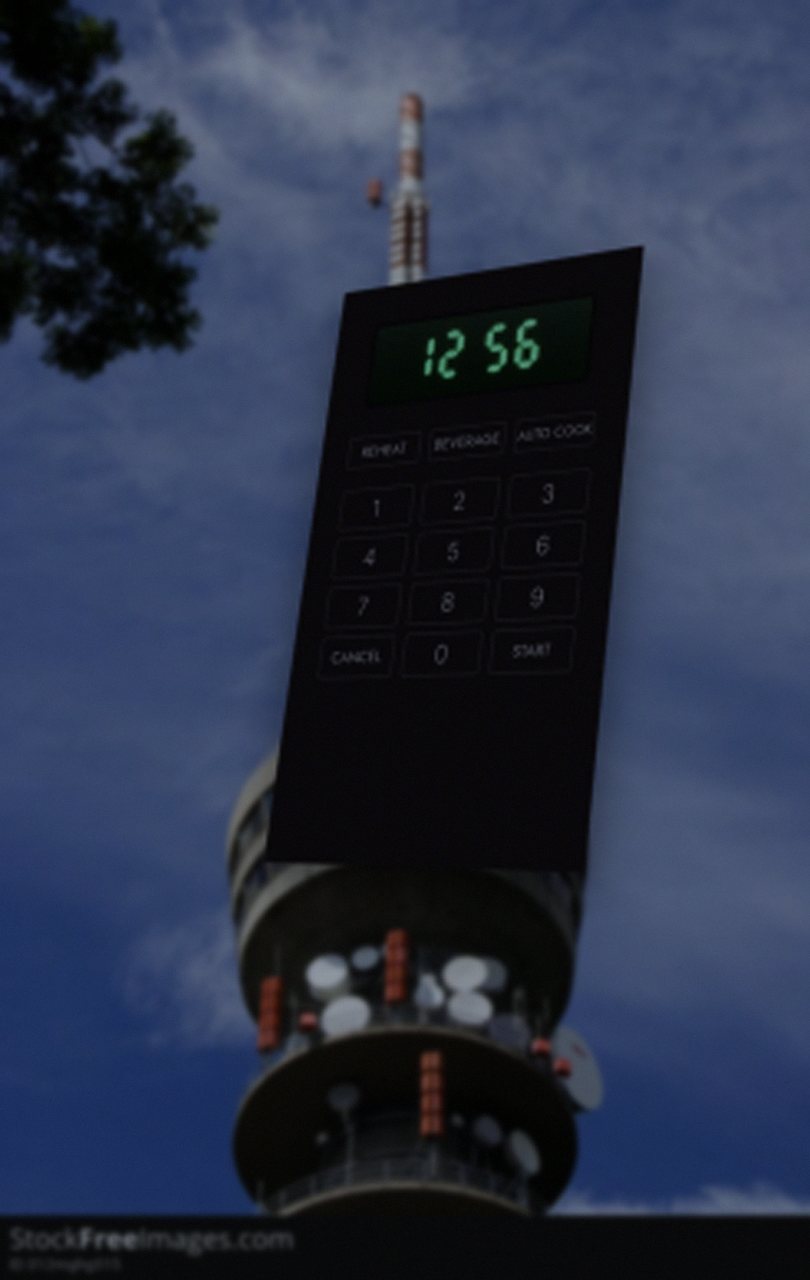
12,56
